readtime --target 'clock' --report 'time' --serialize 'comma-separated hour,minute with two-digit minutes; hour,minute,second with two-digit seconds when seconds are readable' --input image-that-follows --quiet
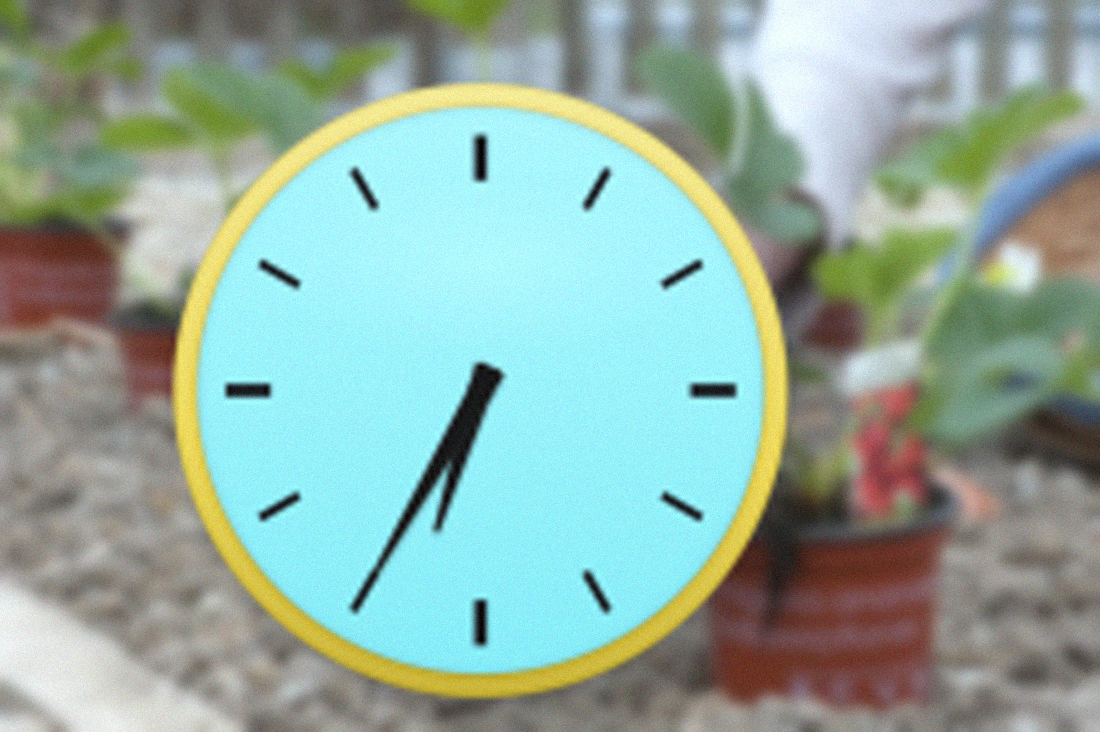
6,35
